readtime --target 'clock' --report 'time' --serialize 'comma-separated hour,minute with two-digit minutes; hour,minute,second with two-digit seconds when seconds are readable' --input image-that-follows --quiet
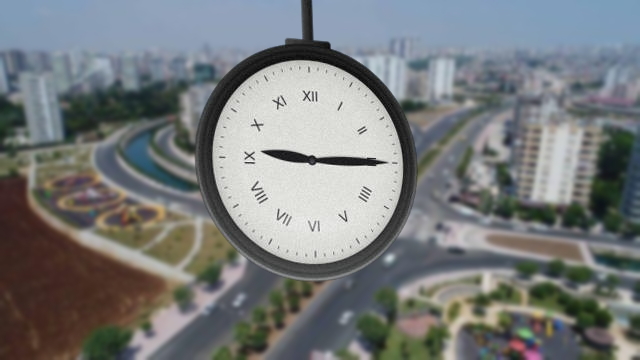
9,15
